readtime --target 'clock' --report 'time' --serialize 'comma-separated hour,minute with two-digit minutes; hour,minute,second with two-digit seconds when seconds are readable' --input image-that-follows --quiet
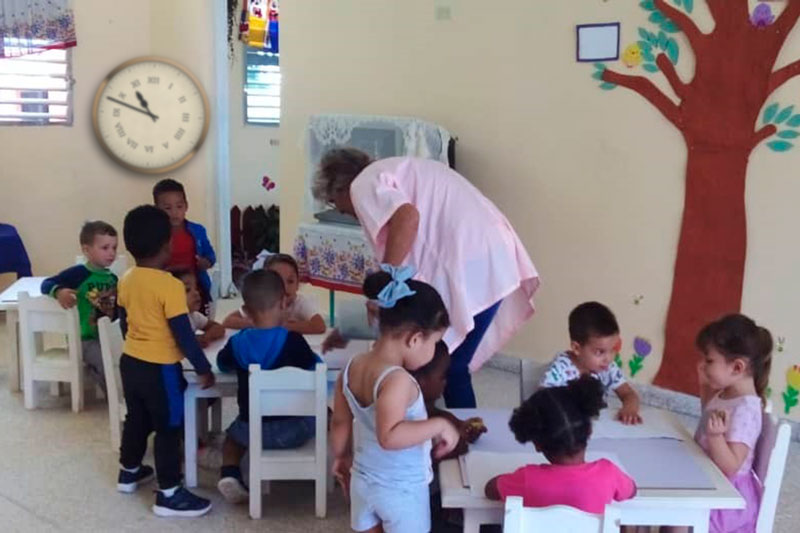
10,48
